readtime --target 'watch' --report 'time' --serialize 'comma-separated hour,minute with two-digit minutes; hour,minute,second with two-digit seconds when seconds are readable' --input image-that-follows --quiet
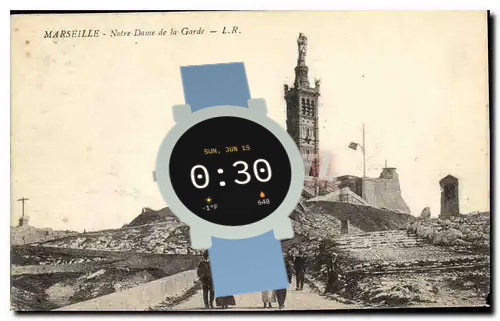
0,30
